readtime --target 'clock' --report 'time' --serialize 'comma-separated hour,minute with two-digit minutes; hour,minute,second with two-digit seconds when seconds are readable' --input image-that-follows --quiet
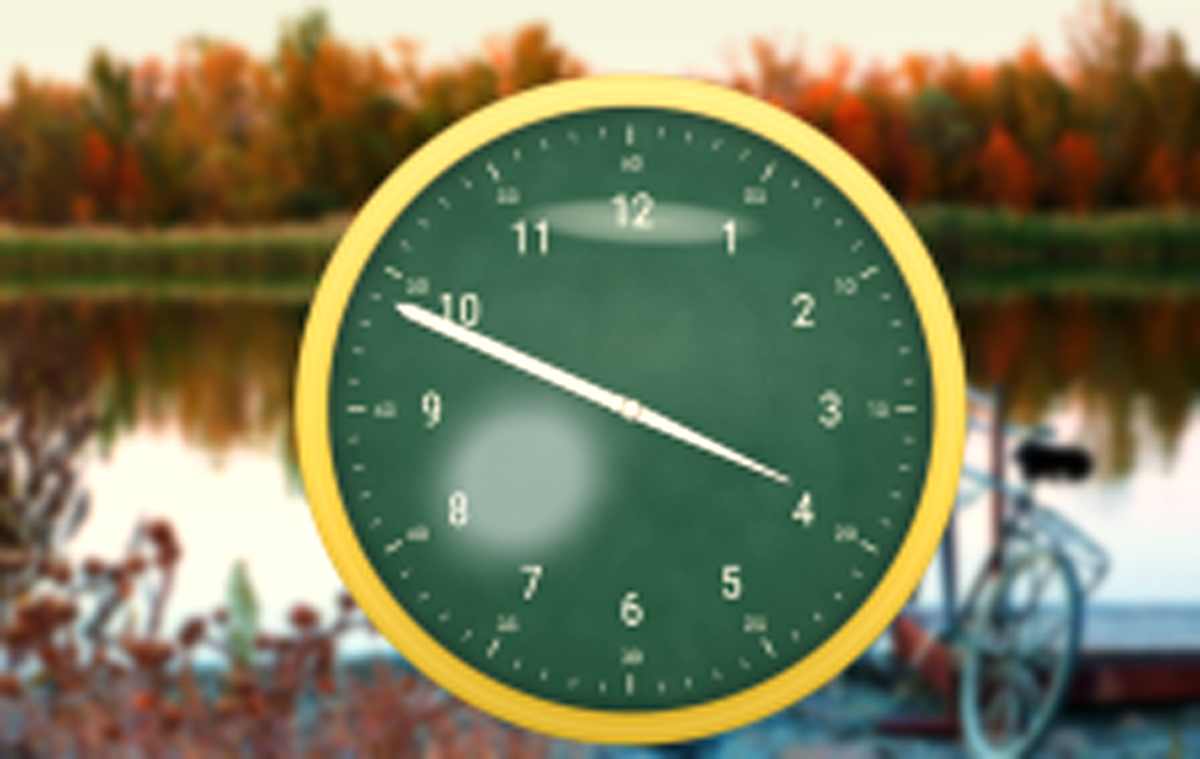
3,49
